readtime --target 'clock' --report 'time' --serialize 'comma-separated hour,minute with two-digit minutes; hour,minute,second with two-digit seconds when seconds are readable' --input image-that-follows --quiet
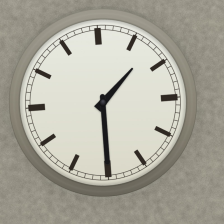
1,30
